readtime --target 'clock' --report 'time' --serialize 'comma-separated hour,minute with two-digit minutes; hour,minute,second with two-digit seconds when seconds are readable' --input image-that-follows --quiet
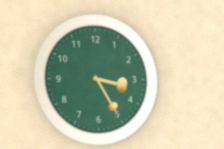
3,25
